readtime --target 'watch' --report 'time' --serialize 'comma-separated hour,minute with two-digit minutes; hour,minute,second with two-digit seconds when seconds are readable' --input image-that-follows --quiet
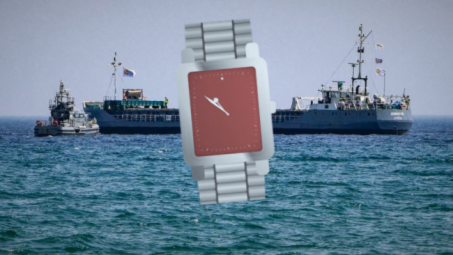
10,52
